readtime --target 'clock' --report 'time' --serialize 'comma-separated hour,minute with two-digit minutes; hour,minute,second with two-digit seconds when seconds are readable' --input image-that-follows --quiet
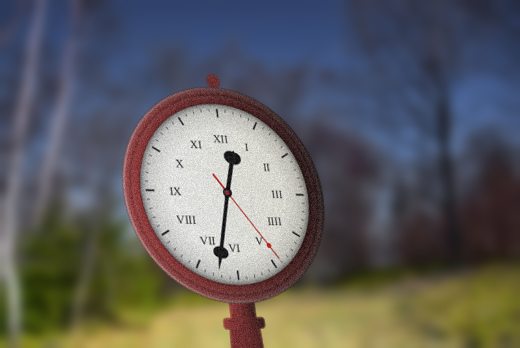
12,32,24
